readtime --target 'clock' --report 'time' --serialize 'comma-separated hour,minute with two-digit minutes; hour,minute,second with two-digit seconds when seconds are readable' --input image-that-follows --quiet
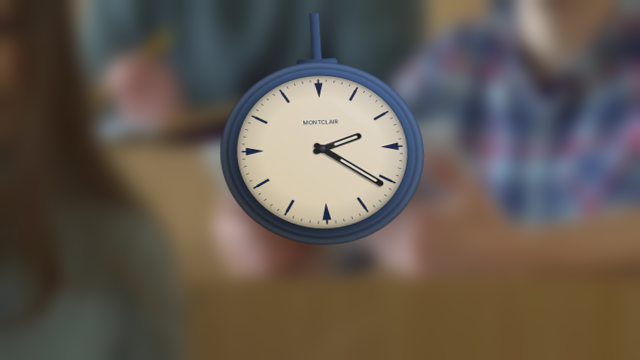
2,21
